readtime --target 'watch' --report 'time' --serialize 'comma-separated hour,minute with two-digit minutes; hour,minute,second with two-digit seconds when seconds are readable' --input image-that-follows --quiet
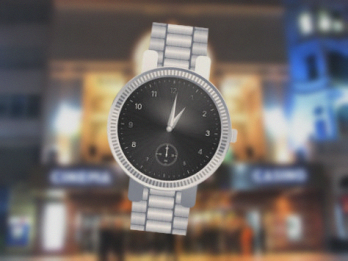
1,01
